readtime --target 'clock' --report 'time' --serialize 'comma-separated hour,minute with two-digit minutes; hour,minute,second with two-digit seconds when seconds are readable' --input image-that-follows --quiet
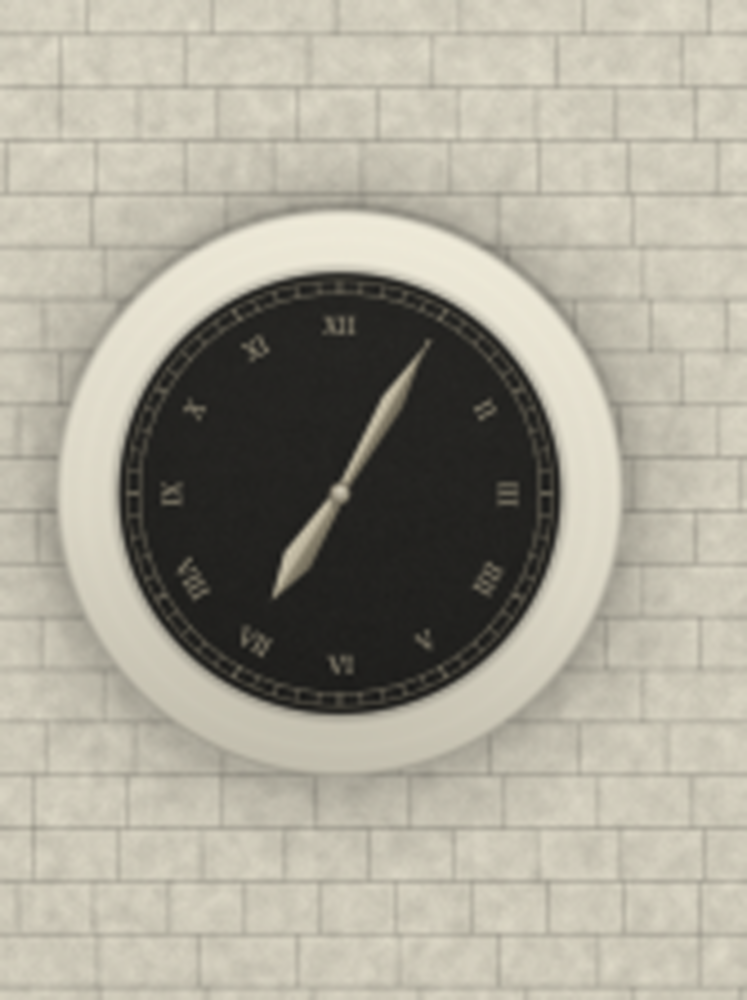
7,05
